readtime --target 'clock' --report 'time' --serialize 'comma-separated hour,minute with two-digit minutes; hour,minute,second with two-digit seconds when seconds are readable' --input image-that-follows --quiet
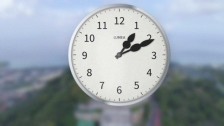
1,11
